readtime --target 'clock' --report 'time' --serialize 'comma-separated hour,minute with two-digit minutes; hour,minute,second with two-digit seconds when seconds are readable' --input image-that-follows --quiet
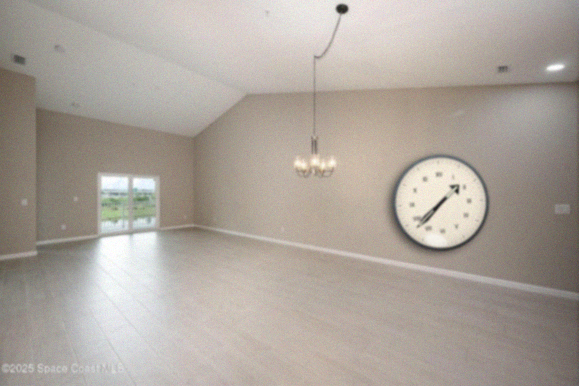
1,38
